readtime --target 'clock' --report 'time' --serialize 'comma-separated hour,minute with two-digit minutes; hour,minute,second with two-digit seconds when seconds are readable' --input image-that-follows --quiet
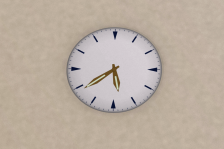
5,39
